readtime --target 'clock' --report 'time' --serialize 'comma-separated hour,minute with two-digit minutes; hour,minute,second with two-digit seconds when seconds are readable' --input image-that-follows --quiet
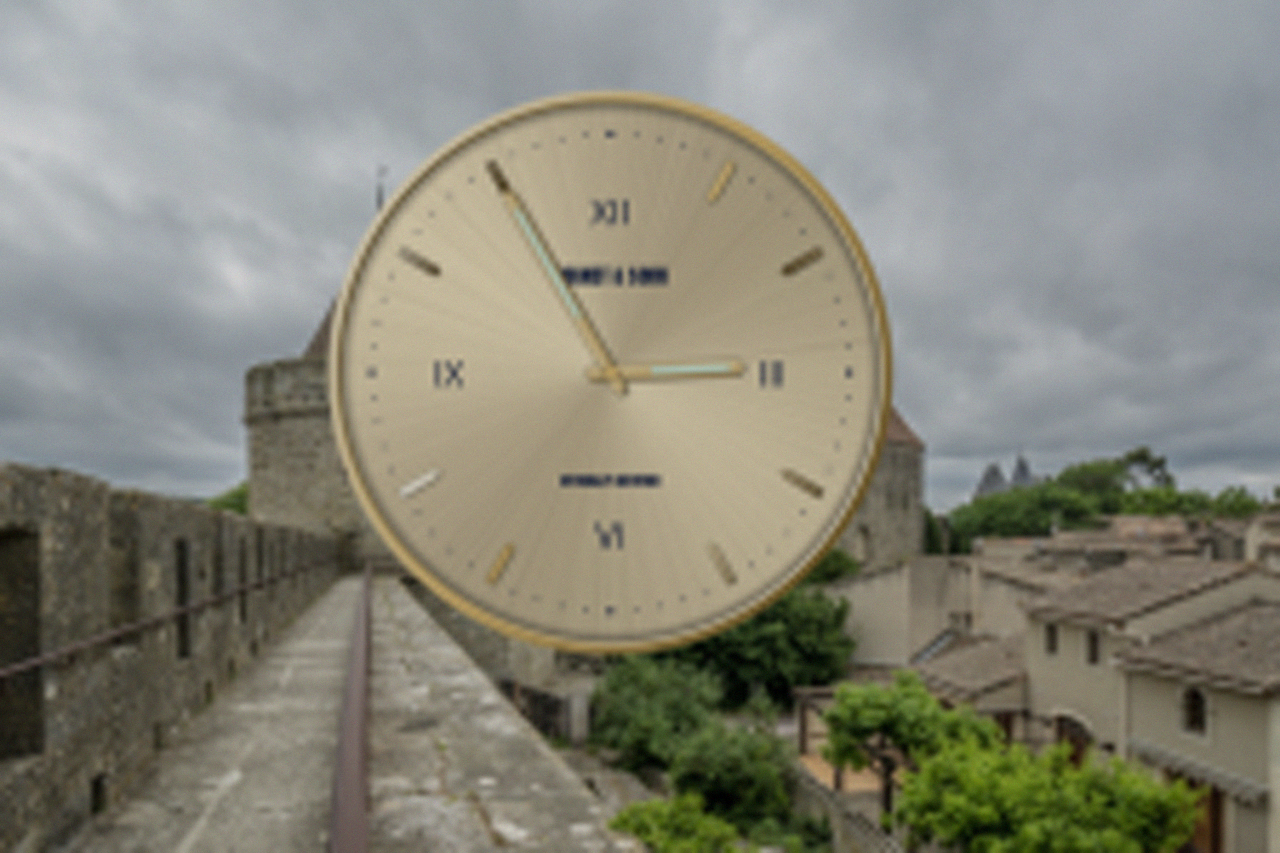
2,55
